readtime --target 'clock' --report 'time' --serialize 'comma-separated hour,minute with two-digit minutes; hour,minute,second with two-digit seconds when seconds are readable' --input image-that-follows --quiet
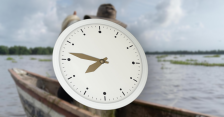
7,47
